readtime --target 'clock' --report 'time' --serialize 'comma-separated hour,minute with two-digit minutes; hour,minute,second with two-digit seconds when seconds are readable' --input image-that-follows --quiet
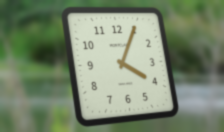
4,05
